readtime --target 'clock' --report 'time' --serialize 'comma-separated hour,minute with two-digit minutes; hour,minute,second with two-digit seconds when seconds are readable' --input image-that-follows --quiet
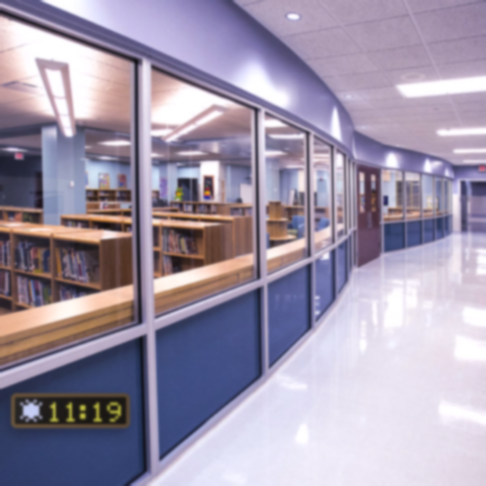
11,19
